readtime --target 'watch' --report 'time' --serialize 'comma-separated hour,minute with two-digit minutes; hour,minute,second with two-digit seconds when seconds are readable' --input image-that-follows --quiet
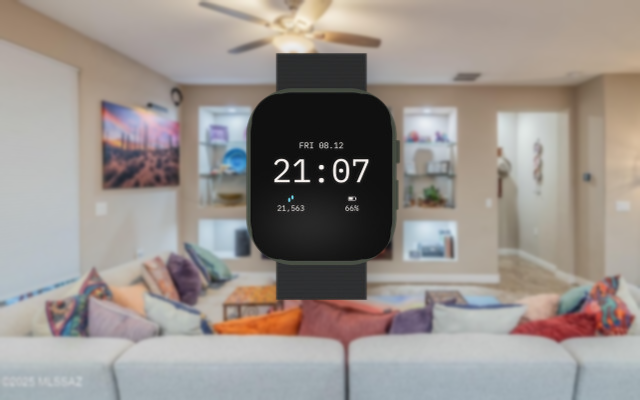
21,07
